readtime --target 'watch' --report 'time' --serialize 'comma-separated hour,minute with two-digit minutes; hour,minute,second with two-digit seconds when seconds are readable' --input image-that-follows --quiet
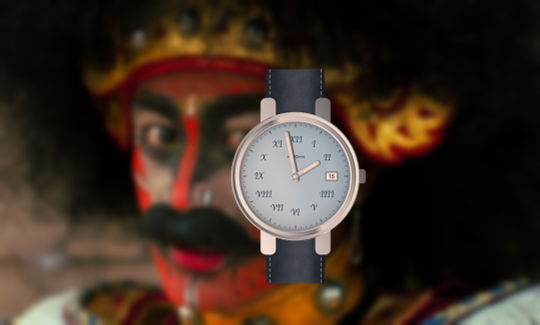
1,58
